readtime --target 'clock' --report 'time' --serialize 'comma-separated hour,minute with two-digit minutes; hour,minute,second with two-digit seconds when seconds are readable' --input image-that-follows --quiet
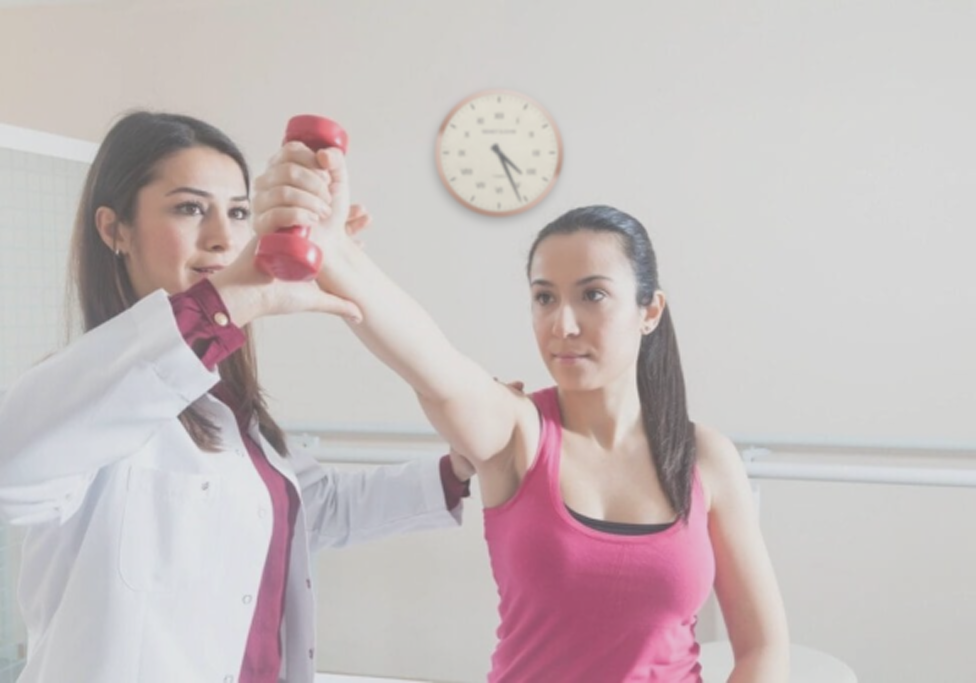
4,26
